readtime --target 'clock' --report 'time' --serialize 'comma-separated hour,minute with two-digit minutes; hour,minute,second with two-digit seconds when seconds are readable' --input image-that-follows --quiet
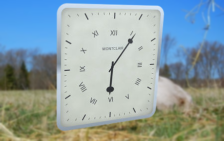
6,06
